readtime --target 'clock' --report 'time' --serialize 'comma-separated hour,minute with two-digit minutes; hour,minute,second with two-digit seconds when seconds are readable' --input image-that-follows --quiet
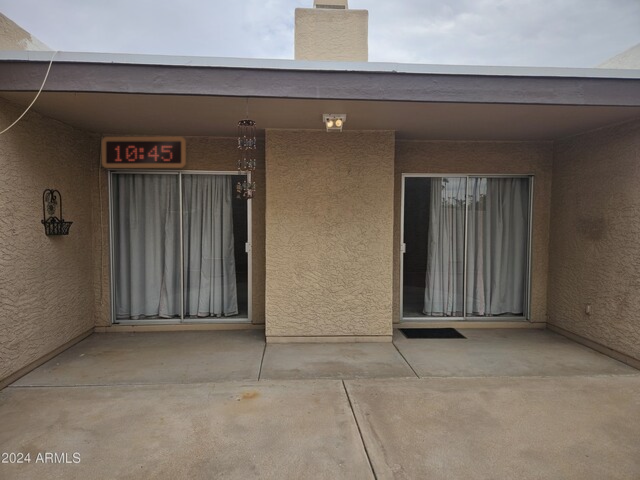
10,45
